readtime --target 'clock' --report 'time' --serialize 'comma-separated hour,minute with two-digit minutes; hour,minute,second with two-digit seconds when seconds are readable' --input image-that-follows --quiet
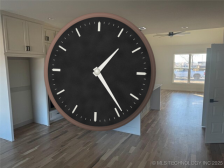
1,24
